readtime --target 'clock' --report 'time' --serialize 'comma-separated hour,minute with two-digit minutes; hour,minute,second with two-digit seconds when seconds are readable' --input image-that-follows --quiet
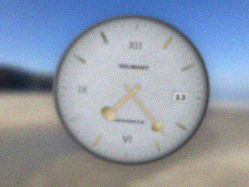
7,23
